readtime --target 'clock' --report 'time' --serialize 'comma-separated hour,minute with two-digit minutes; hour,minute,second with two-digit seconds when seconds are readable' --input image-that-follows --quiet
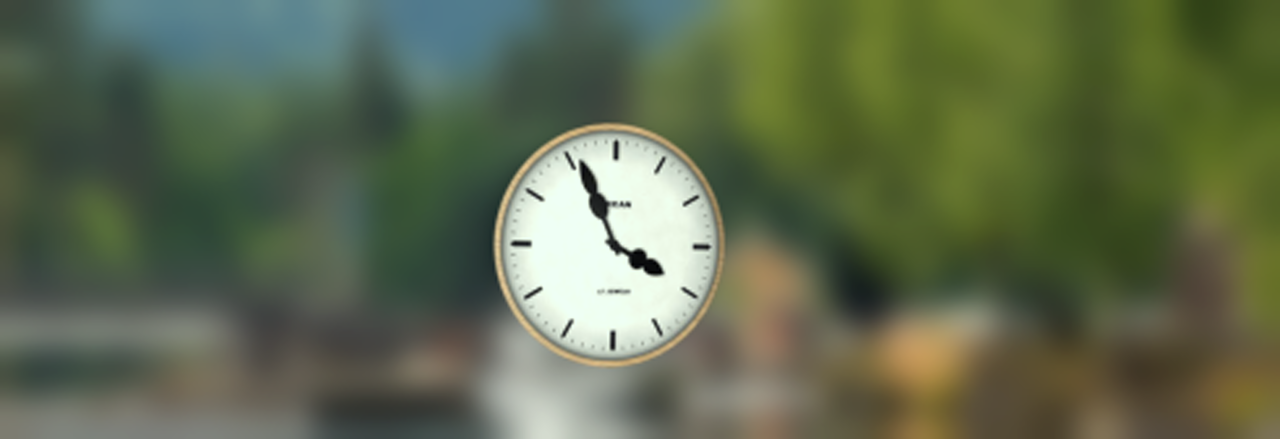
3,56
